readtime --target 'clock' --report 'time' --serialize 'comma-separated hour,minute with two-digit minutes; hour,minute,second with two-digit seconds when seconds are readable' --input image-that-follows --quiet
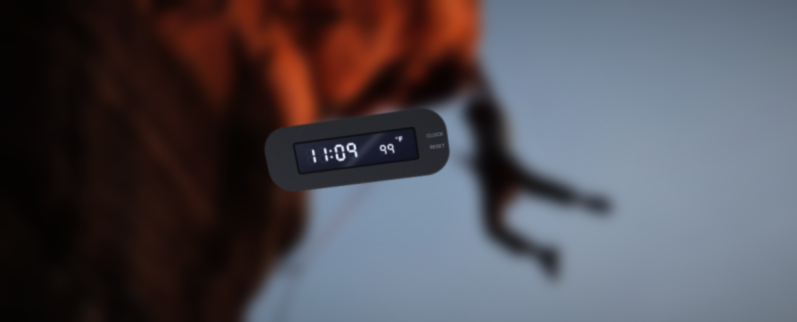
11,09
